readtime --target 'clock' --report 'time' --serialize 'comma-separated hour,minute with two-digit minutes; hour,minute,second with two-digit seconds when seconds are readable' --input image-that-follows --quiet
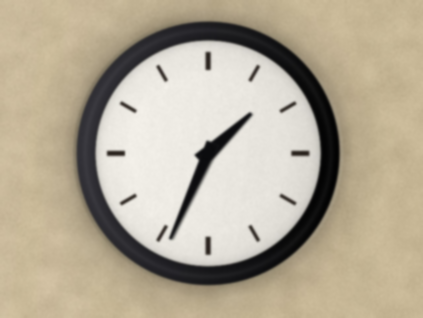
1,34
